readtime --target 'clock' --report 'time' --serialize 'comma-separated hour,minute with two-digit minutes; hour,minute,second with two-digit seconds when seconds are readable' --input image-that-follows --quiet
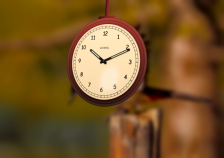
10,11
